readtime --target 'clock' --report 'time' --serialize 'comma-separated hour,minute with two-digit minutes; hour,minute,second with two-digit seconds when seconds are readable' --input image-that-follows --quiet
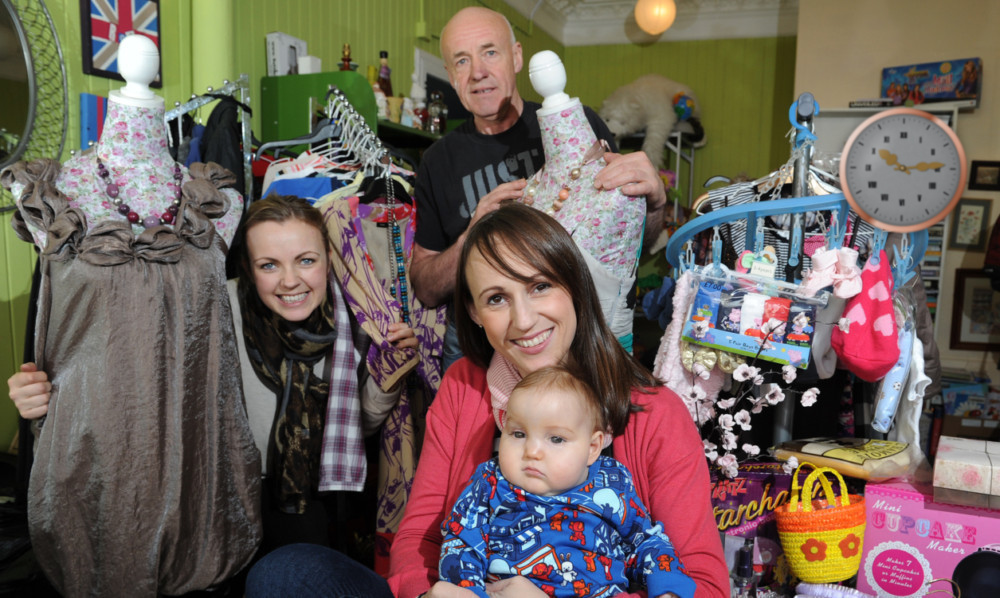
10,14
